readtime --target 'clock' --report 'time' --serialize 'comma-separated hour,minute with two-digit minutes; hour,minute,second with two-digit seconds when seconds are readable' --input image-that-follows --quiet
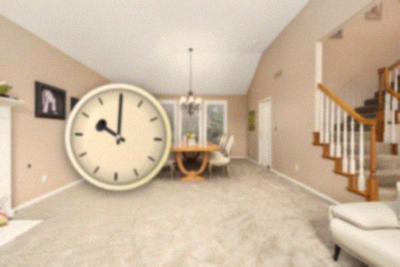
10,00
